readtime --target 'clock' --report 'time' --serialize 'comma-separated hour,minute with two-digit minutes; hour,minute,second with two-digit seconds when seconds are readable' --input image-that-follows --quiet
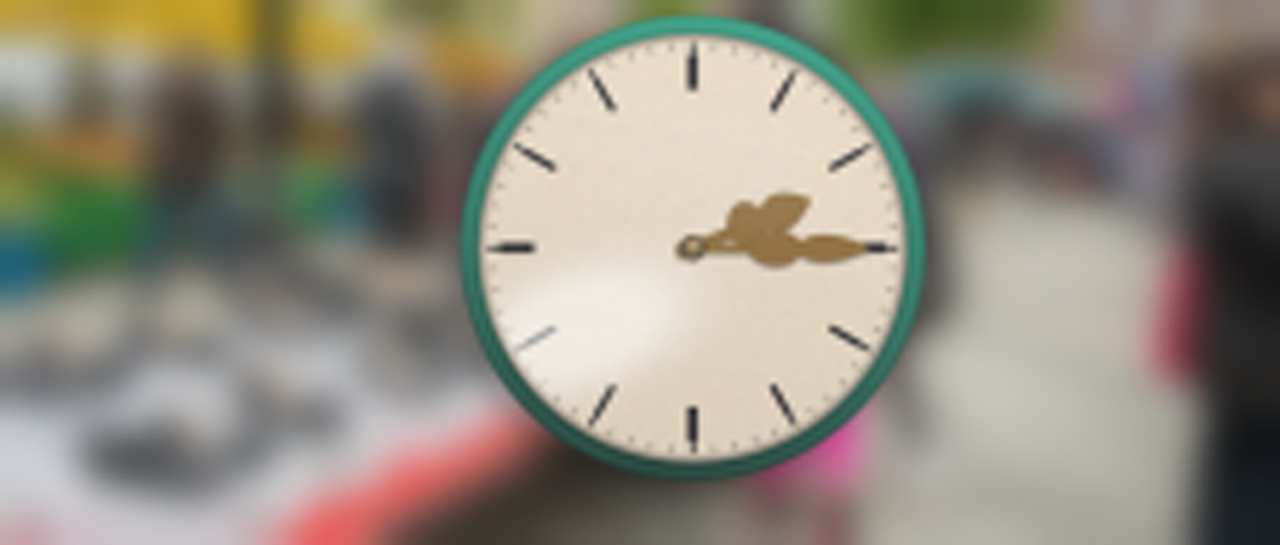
2,15
